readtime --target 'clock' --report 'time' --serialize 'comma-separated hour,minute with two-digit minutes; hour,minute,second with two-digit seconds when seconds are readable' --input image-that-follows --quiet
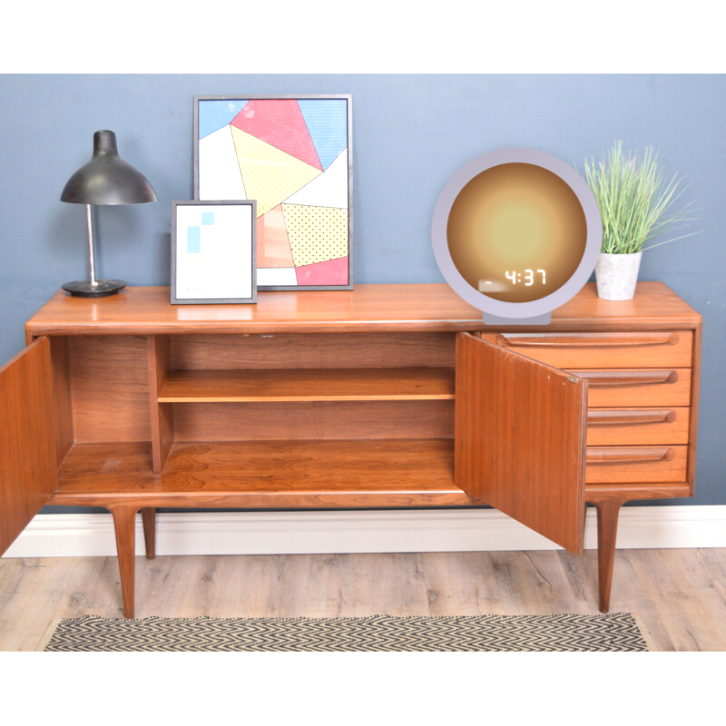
4,37
